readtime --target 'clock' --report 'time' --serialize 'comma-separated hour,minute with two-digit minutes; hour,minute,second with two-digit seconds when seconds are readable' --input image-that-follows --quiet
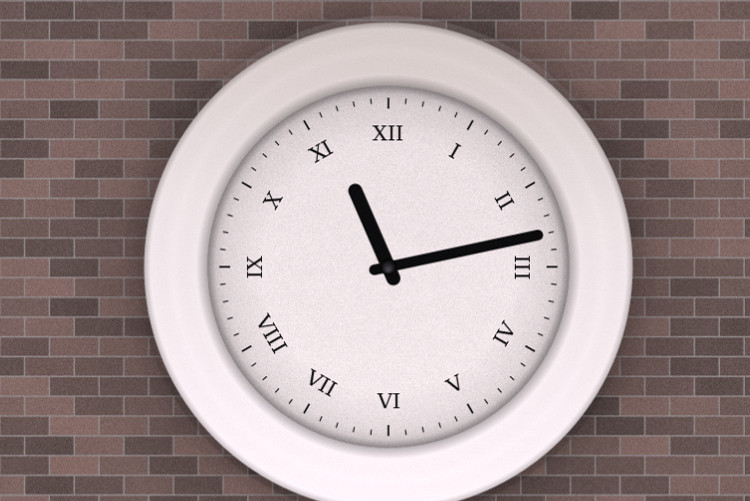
11,13
